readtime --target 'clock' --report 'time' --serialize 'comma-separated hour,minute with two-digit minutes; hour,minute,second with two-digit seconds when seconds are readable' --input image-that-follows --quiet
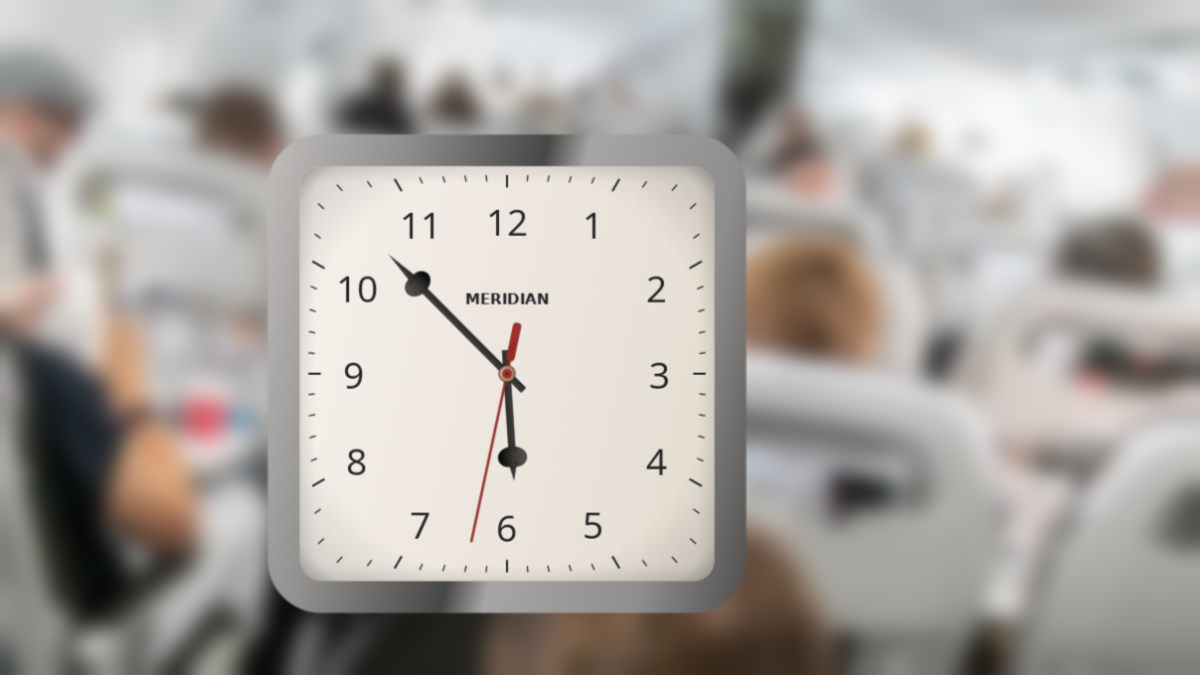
5,52,32
